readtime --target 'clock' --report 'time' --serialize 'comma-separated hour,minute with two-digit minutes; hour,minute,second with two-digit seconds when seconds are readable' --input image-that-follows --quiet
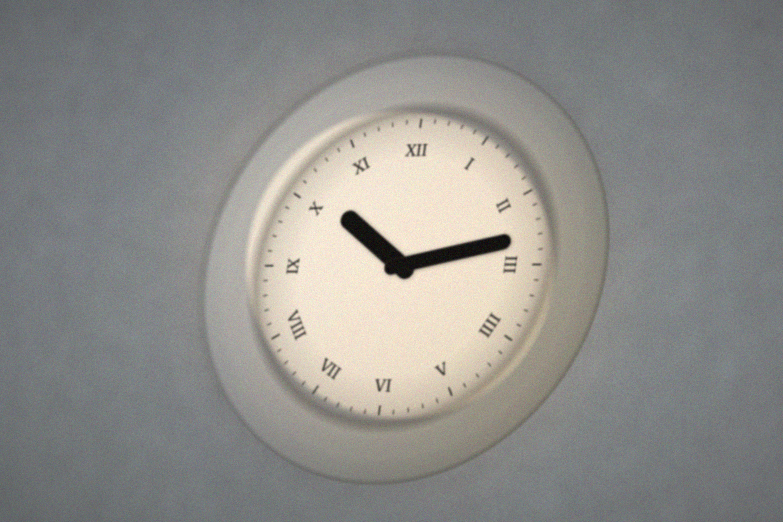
10,13
